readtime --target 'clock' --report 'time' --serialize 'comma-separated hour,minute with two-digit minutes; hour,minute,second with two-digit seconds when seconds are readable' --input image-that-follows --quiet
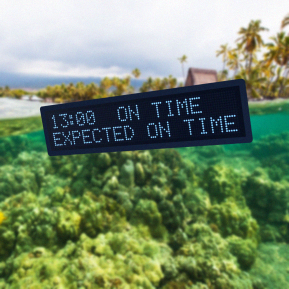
13,00
